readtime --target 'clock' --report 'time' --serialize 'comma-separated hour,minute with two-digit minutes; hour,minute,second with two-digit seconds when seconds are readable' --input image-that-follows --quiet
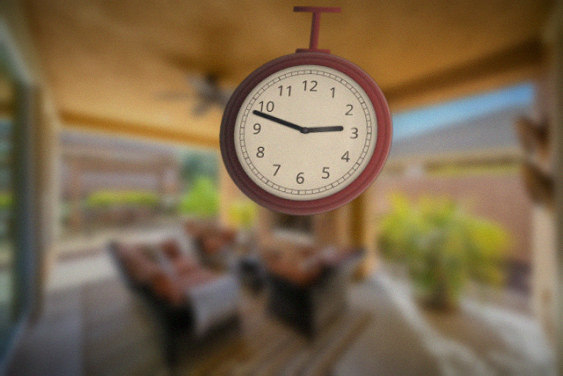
2,48
